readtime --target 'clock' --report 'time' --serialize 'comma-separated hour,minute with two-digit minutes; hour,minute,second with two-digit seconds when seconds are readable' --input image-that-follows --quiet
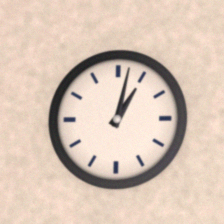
1,02
